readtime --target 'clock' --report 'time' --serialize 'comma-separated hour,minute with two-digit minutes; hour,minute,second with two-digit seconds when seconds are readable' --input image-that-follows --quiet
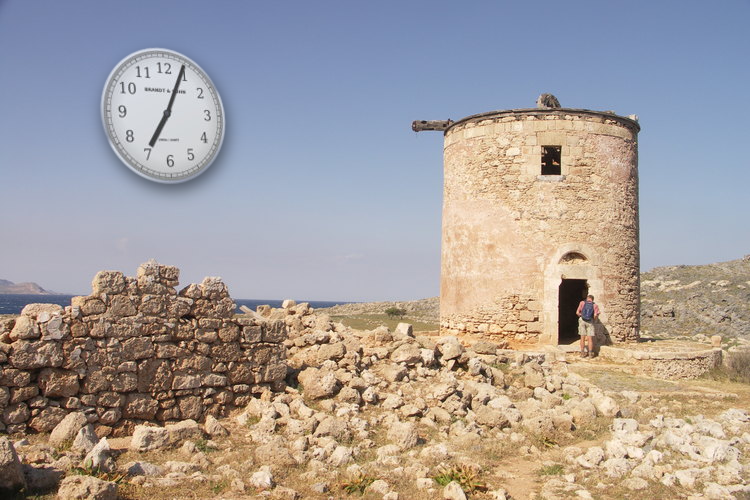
7,04
